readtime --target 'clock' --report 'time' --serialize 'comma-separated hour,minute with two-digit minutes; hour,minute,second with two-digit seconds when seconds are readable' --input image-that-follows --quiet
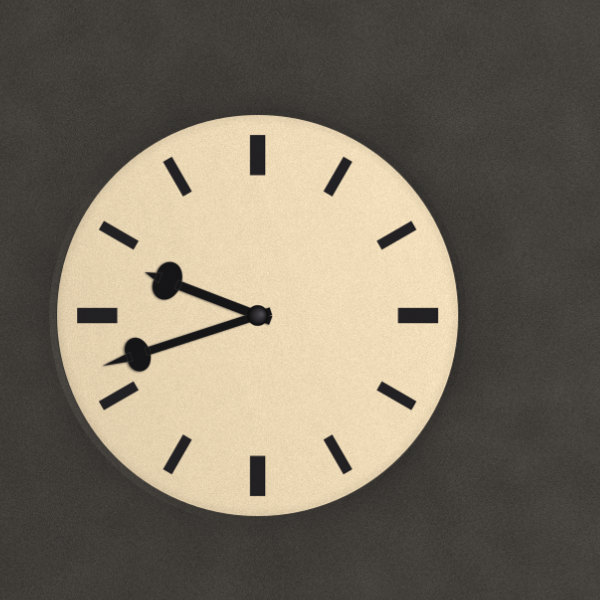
9,42
